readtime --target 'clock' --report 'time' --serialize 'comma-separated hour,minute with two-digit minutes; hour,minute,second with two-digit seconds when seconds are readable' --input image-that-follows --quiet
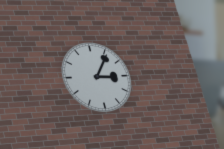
3,06
